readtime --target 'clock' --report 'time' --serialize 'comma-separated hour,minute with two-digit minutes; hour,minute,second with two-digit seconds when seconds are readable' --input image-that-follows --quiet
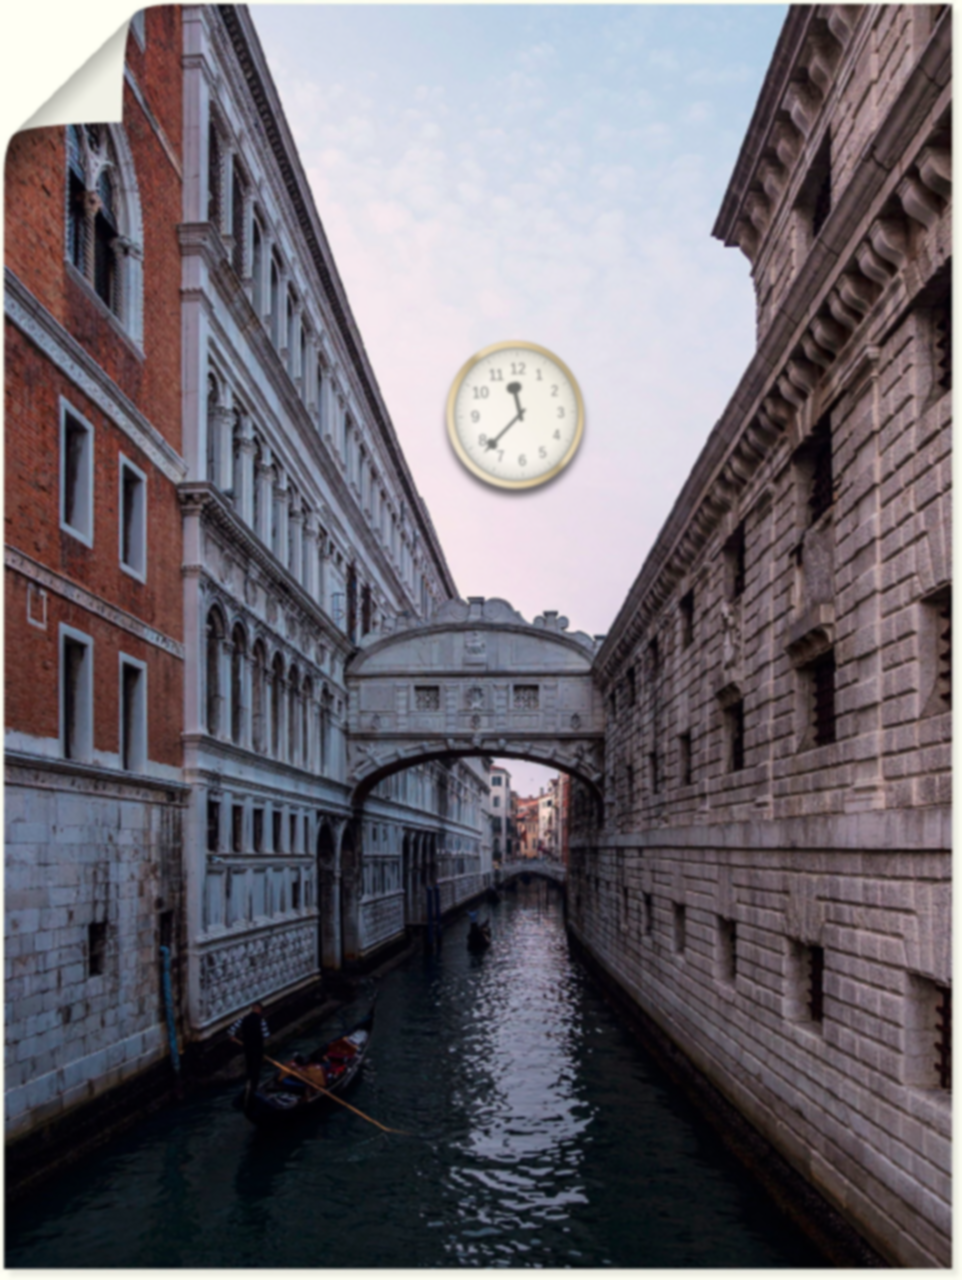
11,38
